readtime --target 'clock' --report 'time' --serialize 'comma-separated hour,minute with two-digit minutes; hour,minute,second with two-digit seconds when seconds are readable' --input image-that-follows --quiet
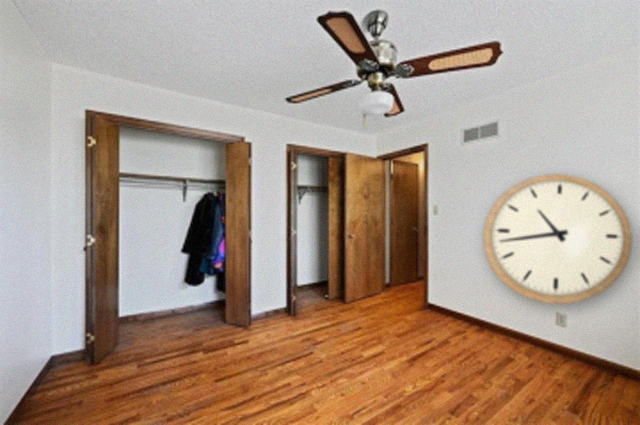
10,43
